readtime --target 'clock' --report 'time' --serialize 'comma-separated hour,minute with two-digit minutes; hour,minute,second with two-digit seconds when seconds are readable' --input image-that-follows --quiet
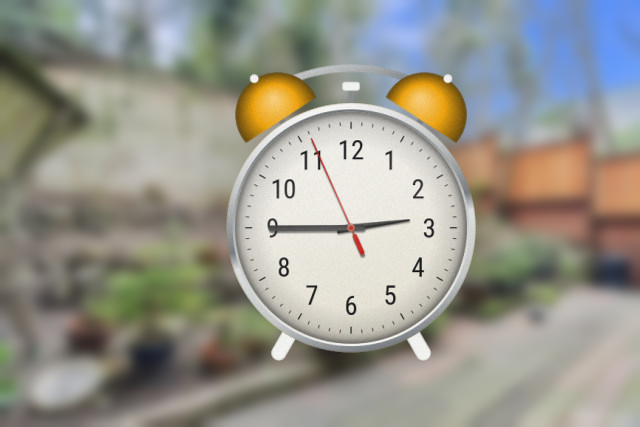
2,44,56
